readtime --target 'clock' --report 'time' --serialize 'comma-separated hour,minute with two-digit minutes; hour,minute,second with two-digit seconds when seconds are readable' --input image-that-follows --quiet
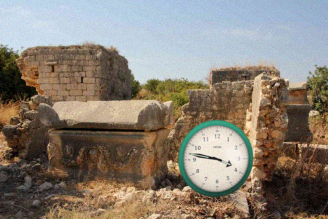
3,47
